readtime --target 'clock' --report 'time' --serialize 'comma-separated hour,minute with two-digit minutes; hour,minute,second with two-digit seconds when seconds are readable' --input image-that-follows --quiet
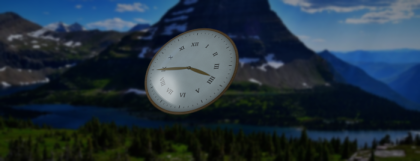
3,45
